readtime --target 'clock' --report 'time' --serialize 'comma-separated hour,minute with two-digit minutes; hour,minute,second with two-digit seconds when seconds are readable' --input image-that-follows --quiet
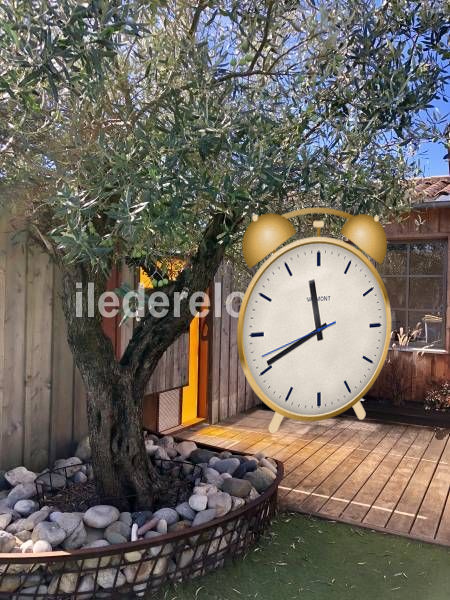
11,40,42
